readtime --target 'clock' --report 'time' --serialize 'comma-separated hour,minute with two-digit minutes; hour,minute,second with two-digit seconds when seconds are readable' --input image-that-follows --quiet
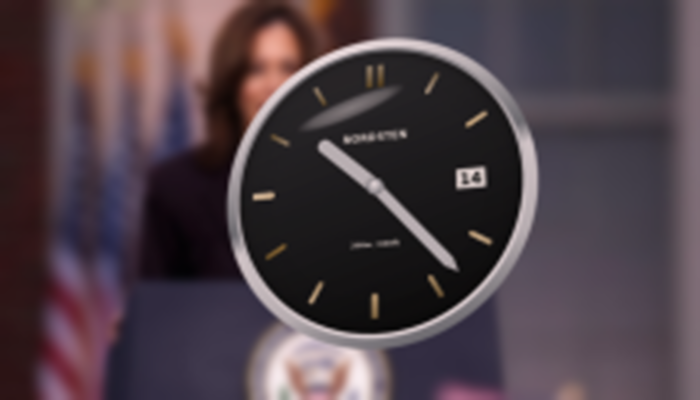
10,23
